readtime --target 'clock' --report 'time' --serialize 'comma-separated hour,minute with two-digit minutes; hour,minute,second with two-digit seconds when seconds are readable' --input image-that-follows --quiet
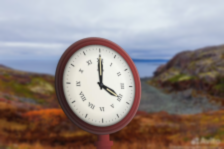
4,00
